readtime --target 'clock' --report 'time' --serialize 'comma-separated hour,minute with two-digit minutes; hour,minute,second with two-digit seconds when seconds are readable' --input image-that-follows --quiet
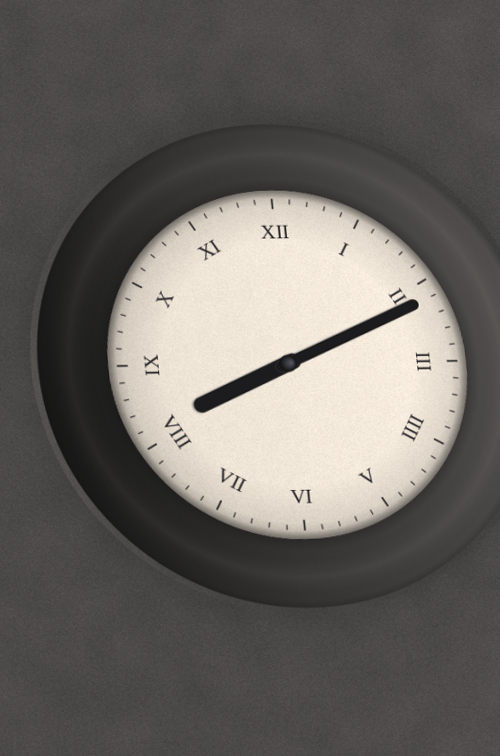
8,11
